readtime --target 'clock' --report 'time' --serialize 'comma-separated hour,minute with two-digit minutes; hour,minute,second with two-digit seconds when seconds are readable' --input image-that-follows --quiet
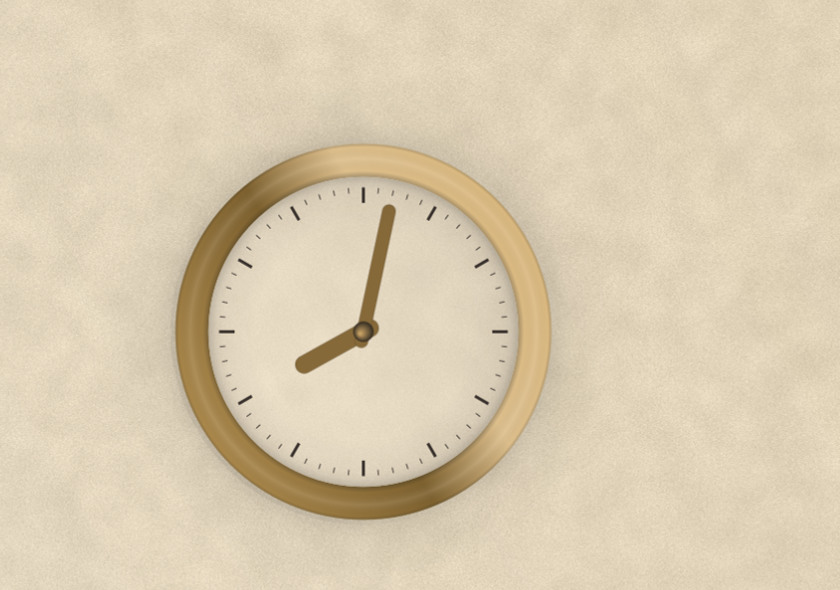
8,02
